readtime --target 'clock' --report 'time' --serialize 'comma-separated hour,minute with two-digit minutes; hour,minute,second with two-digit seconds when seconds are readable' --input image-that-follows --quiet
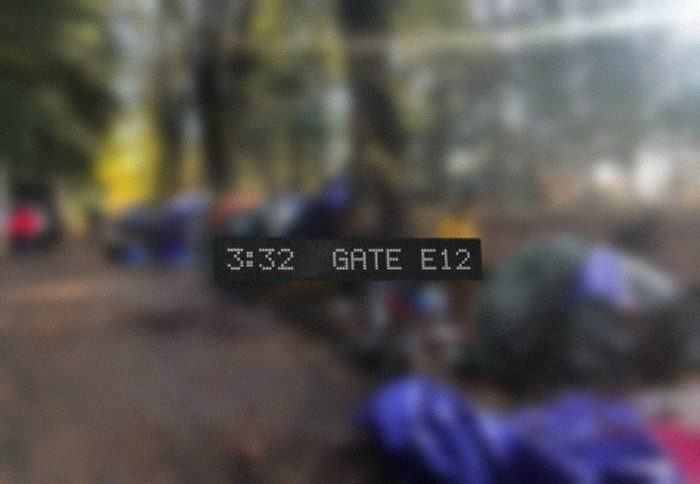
3,32
